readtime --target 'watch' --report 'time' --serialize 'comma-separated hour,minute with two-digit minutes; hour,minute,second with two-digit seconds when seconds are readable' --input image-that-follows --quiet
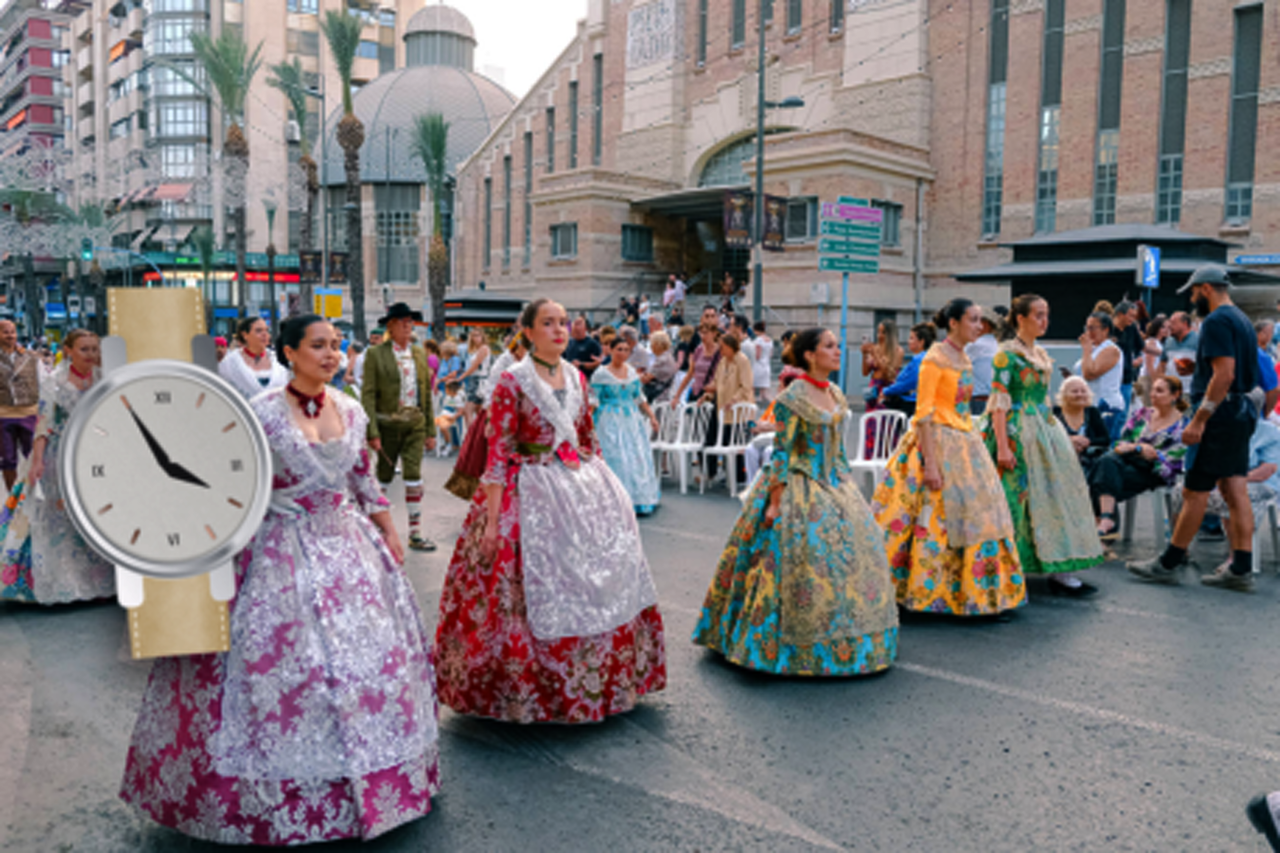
3,55
